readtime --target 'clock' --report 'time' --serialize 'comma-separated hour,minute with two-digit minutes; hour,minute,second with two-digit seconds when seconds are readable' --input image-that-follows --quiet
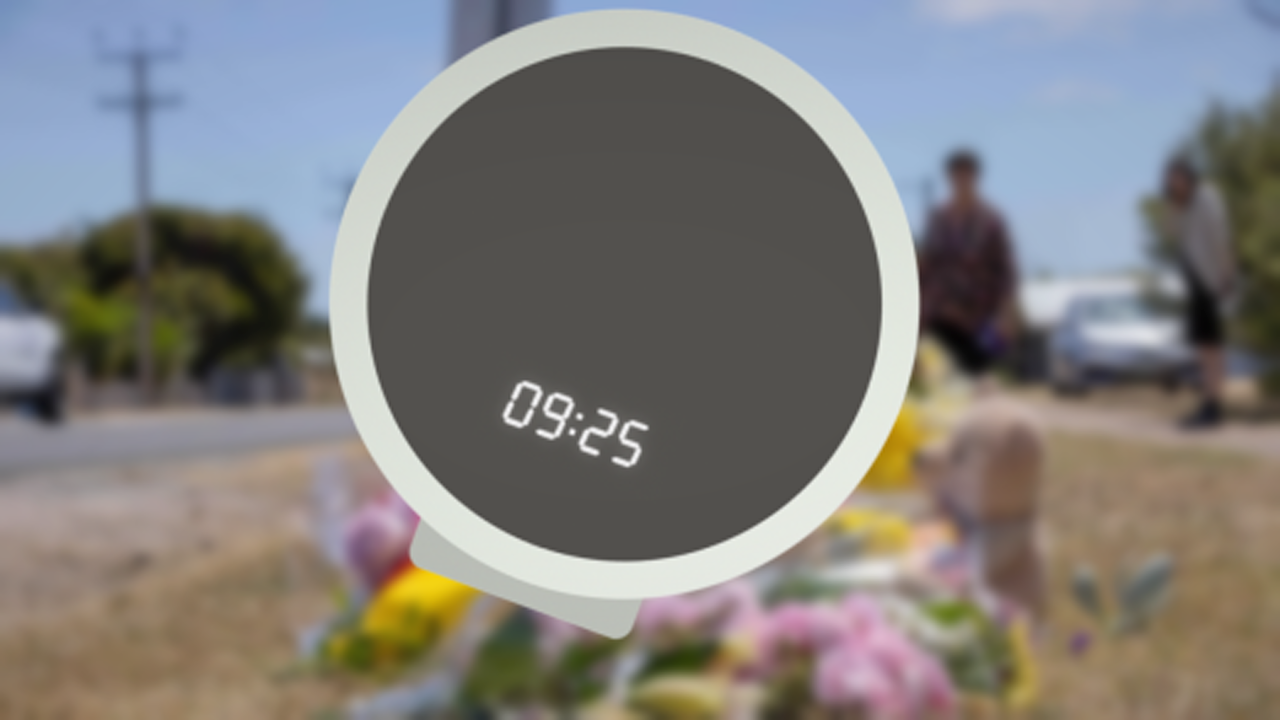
9,25
